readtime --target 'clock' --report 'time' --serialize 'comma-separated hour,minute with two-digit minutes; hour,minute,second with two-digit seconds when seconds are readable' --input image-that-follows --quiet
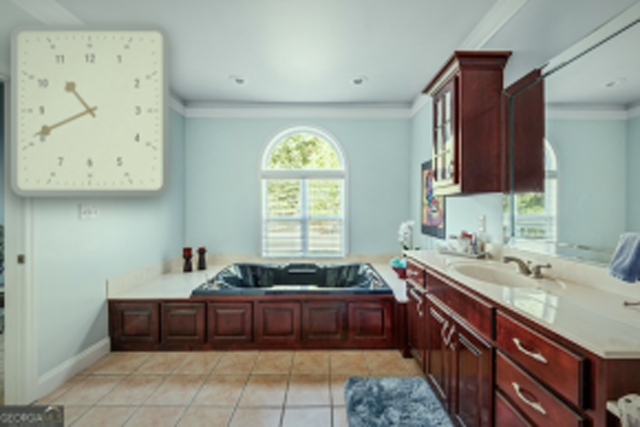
10,41
